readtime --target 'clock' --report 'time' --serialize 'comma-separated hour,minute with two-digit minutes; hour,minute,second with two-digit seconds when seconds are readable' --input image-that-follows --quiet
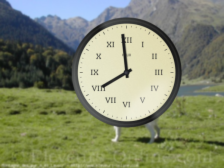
7,59
